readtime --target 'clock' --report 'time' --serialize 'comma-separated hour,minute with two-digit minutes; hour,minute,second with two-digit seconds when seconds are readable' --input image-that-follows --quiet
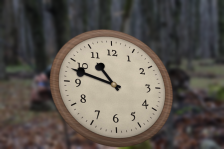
10,48
